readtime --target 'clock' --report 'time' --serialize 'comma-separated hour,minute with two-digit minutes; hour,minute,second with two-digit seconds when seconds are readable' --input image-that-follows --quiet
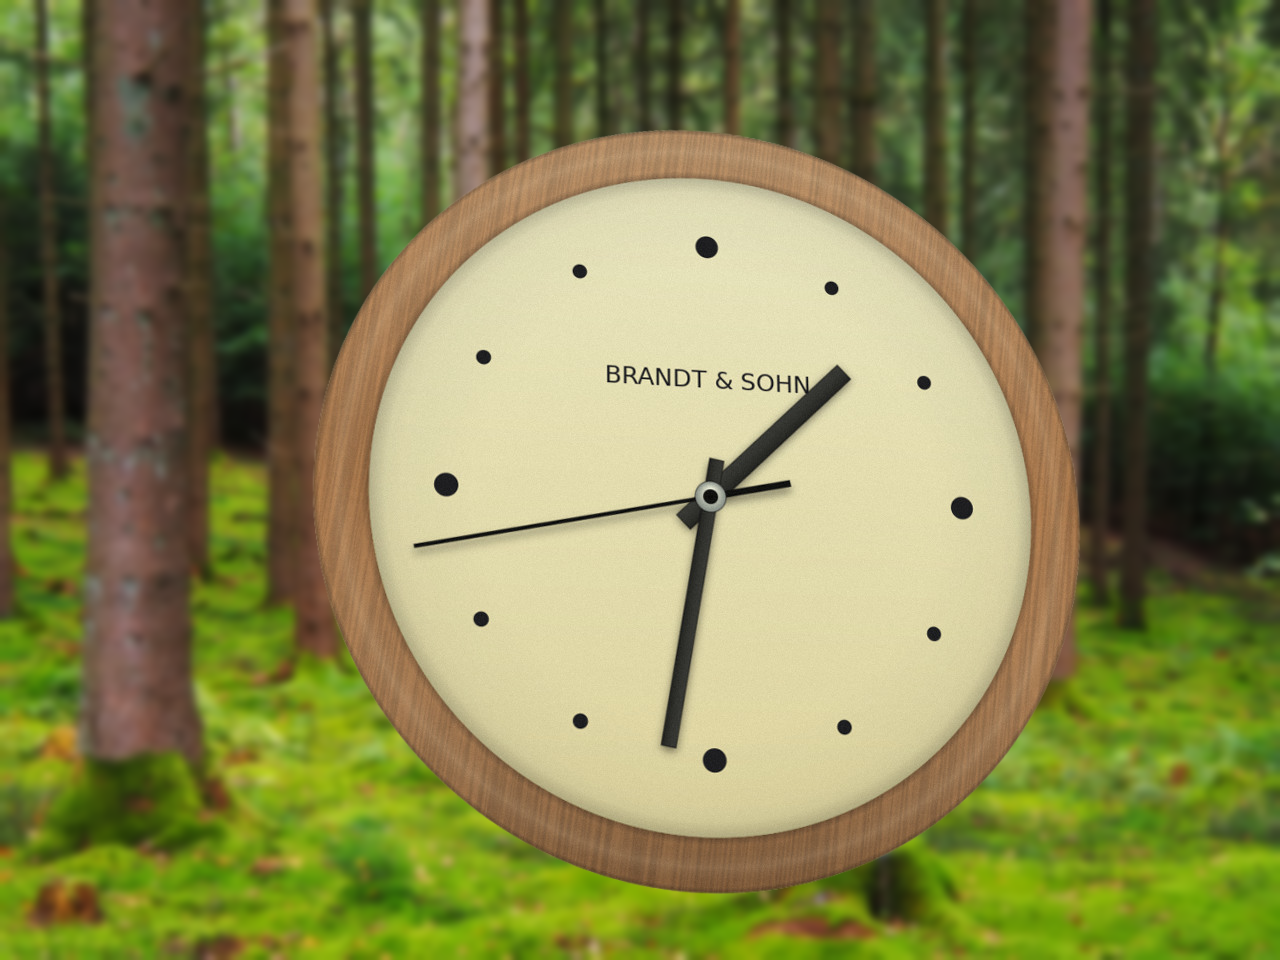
1,31,43
